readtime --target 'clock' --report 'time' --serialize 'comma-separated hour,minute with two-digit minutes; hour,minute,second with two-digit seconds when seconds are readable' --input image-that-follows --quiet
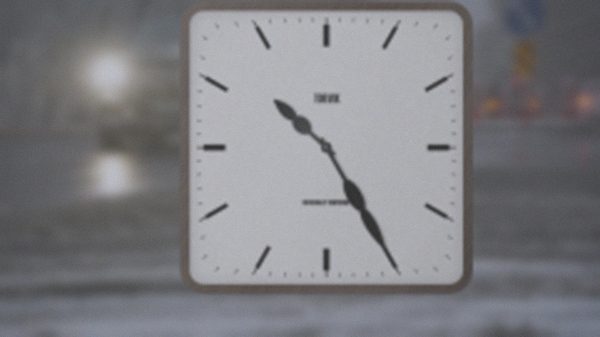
10,25
